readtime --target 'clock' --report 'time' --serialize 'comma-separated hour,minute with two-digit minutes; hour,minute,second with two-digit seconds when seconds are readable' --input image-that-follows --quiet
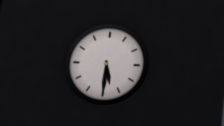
5,30
